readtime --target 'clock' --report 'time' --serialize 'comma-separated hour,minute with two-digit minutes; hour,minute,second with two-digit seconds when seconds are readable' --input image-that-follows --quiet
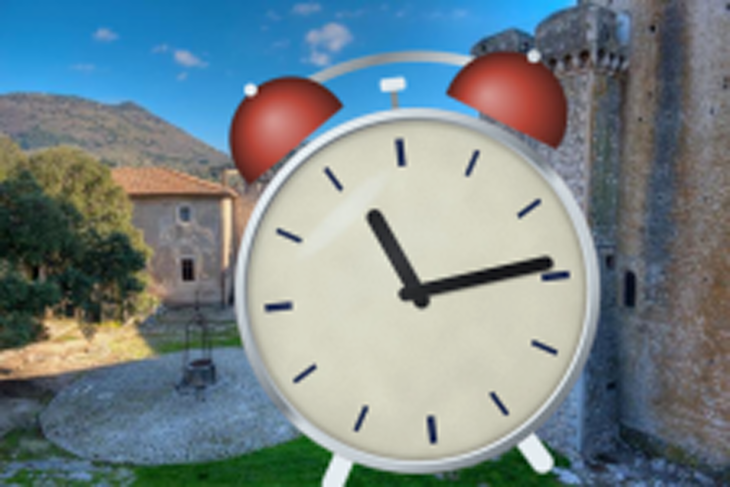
11,14
